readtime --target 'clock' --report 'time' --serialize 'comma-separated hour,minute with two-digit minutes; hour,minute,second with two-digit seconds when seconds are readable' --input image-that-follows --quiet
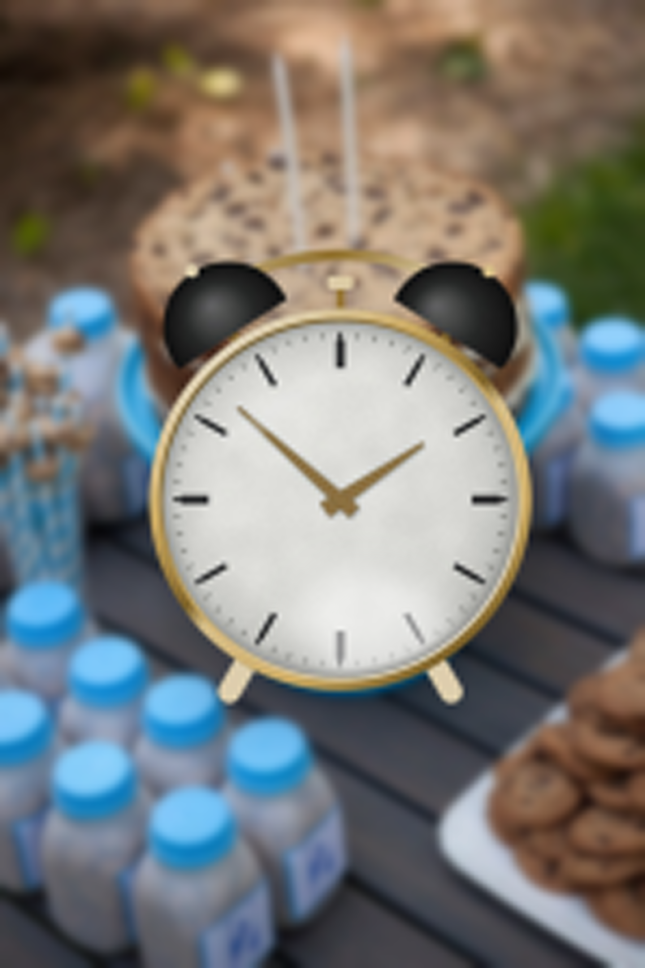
1,52
